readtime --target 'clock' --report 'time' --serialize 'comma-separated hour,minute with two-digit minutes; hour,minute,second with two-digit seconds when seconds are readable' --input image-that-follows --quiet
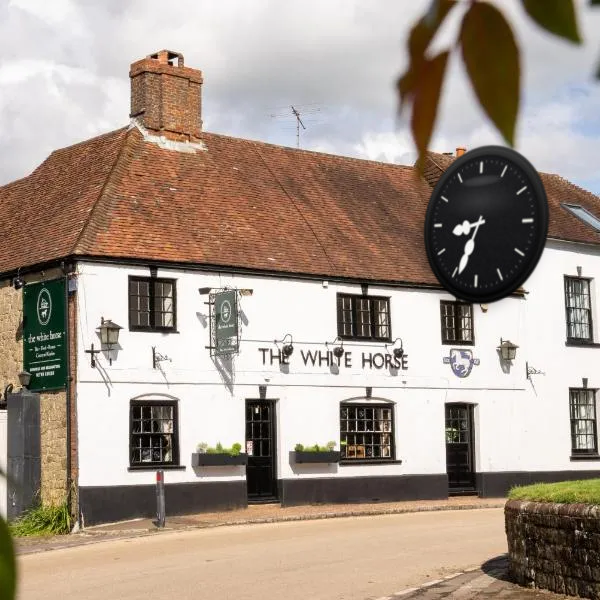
8,34
